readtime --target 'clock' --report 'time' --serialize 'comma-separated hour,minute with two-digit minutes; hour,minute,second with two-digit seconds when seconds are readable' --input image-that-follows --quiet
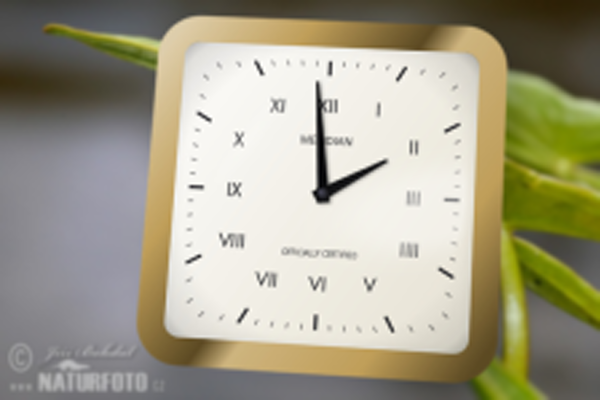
1,59
